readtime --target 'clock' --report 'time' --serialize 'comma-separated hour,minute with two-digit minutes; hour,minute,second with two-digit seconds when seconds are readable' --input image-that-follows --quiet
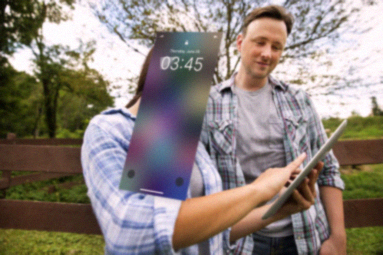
3,45
